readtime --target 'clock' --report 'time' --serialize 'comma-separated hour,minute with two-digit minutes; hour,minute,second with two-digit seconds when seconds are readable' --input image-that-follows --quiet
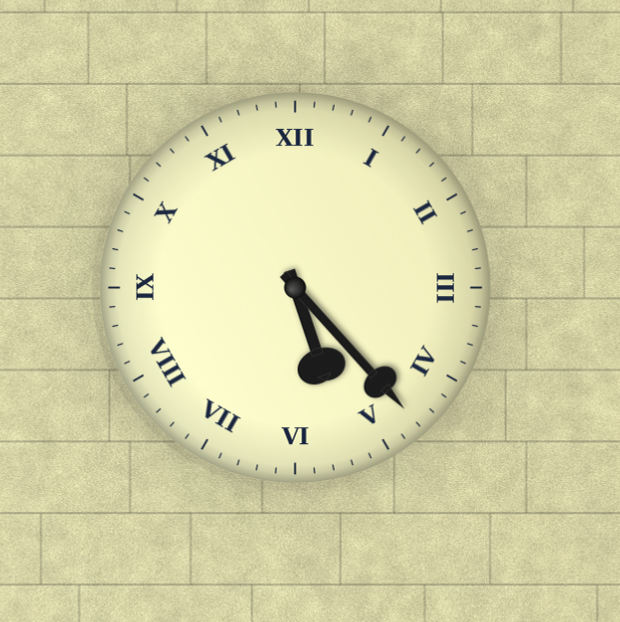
5,23
